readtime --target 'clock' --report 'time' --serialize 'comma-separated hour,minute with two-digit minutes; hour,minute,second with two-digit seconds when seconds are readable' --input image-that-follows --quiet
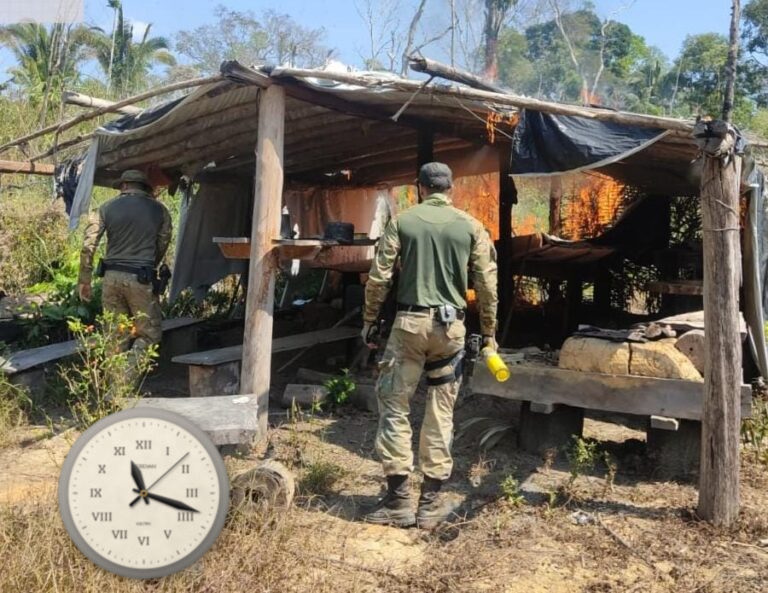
11,18,08
